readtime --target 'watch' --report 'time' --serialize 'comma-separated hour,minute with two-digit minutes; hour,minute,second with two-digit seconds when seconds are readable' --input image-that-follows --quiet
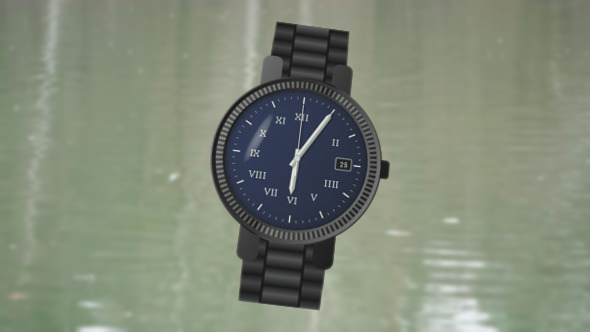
6,05,00
